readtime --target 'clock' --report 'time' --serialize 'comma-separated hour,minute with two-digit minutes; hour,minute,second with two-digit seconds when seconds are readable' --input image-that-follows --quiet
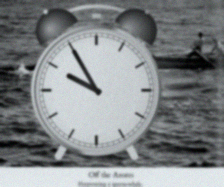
9,55
